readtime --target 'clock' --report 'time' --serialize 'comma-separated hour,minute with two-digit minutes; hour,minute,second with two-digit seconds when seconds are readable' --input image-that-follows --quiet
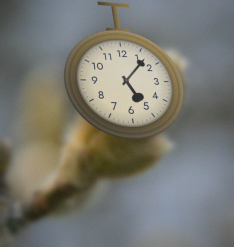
5,07
